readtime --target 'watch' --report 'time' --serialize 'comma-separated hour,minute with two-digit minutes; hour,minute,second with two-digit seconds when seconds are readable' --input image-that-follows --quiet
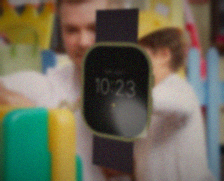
10,23
